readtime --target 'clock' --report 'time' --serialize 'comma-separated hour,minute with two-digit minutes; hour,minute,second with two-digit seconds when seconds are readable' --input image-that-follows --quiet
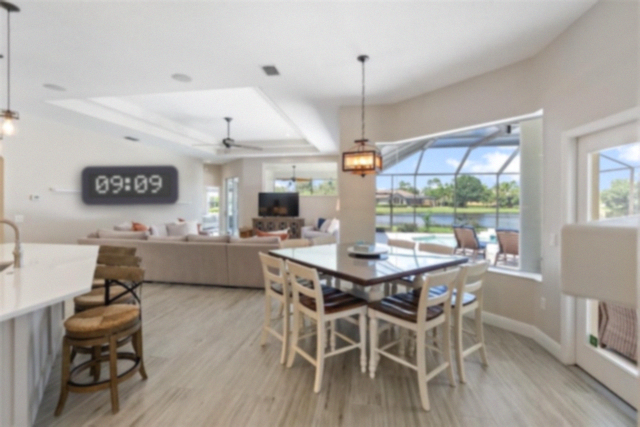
9,09
